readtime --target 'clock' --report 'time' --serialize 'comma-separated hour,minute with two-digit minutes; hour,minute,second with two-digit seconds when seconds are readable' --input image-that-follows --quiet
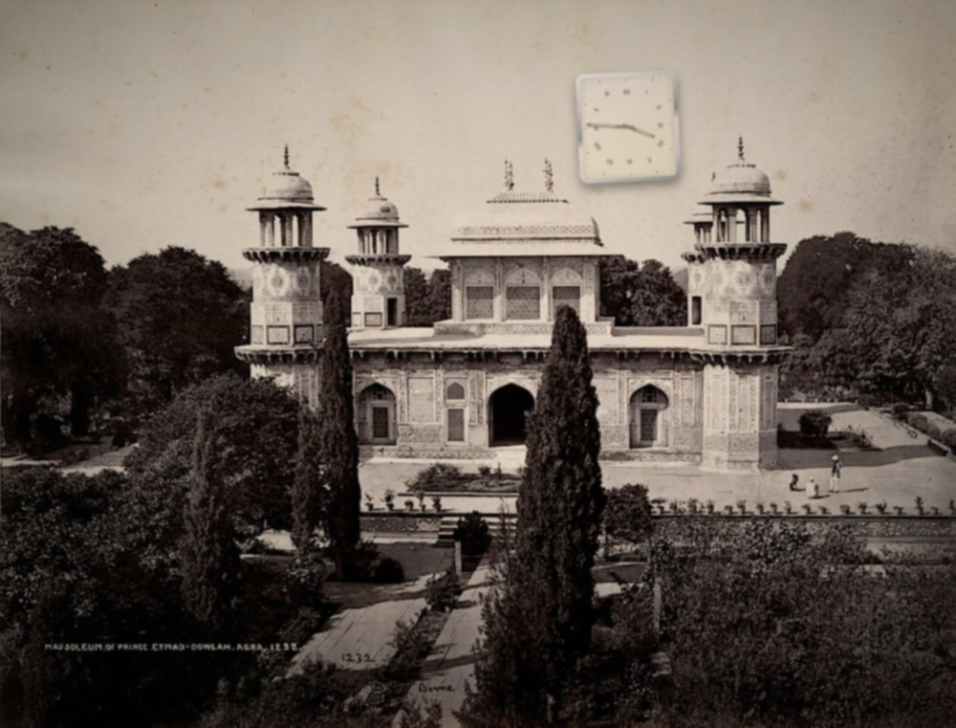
3,46
